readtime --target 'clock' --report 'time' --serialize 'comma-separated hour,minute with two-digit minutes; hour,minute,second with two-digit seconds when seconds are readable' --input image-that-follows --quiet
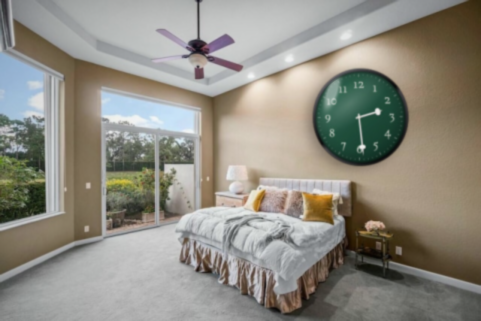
2,29
